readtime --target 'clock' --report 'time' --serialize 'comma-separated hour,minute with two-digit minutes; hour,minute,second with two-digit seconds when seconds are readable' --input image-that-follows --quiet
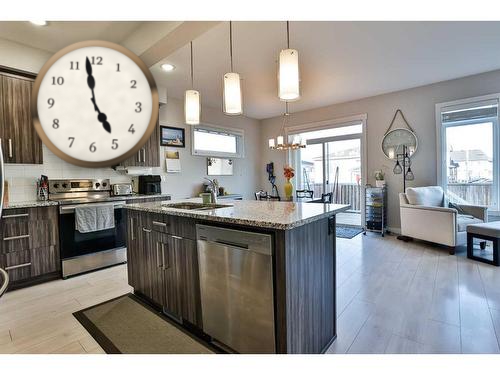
4,58
